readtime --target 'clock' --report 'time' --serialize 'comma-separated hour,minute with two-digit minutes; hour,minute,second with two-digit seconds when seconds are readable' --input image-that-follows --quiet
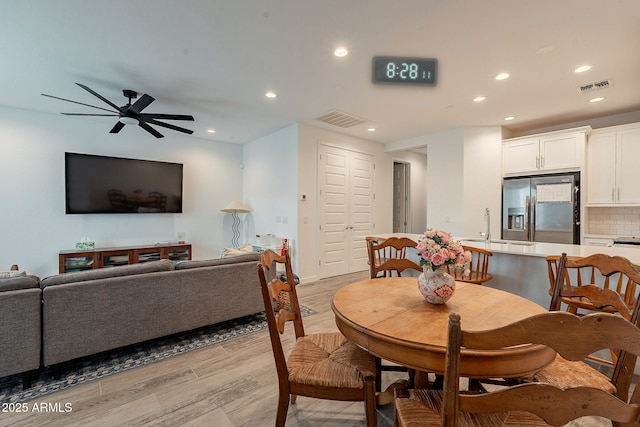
8,28
